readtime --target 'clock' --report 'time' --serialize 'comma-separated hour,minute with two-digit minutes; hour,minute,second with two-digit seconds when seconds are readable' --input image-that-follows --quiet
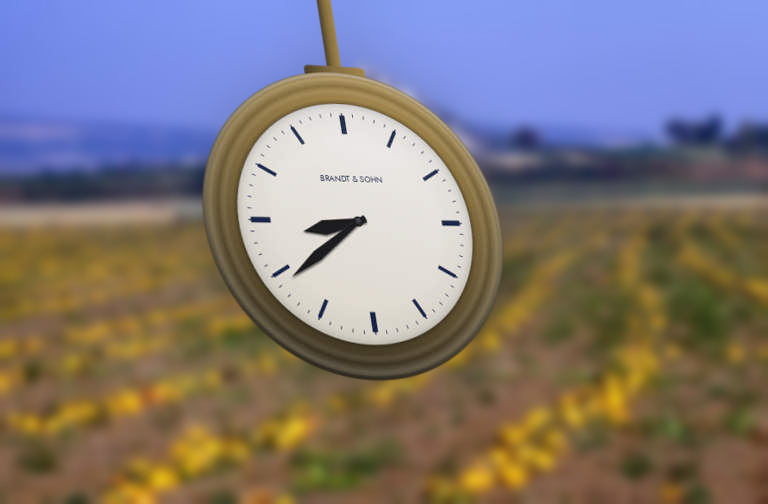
8,39
